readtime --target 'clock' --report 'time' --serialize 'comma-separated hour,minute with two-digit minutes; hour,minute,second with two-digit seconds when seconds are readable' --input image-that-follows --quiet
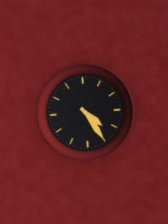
4,25
